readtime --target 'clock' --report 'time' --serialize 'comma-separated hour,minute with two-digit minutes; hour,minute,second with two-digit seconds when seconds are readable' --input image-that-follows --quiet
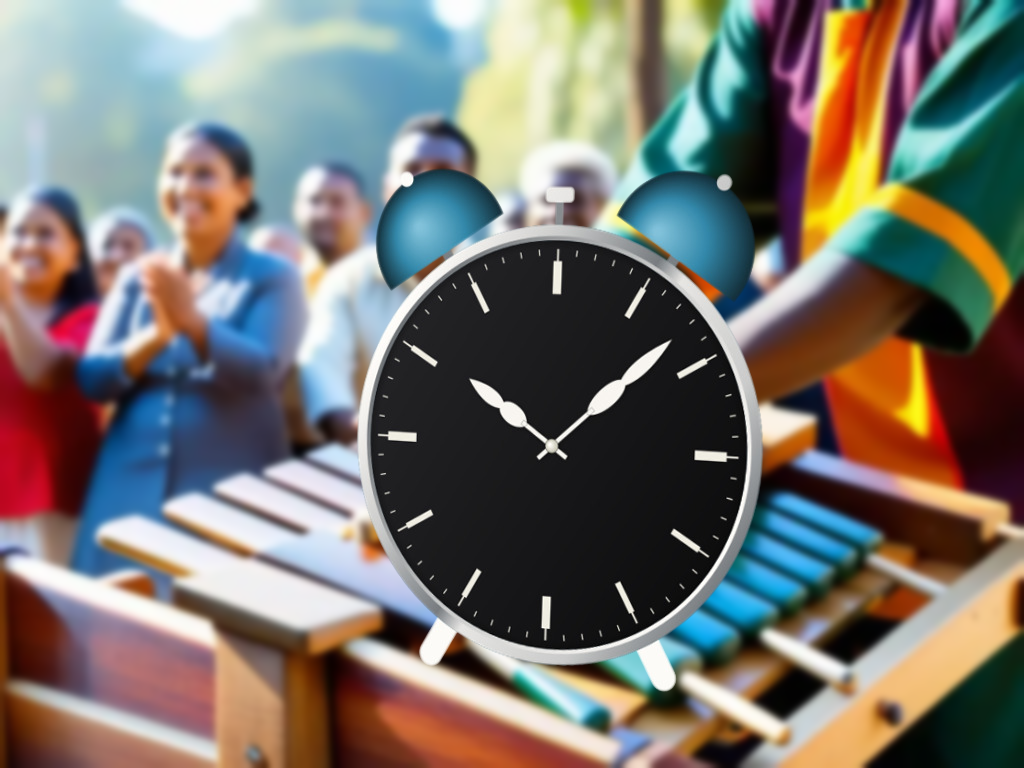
10,08
